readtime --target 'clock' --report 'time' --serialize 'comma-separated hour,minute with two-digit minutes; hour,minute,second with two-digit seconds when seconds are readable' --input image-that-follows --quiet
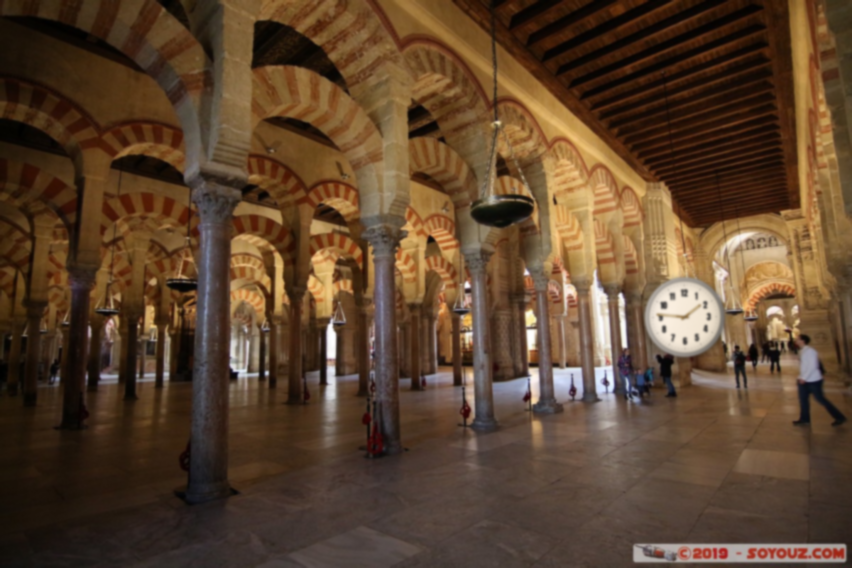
1,46
